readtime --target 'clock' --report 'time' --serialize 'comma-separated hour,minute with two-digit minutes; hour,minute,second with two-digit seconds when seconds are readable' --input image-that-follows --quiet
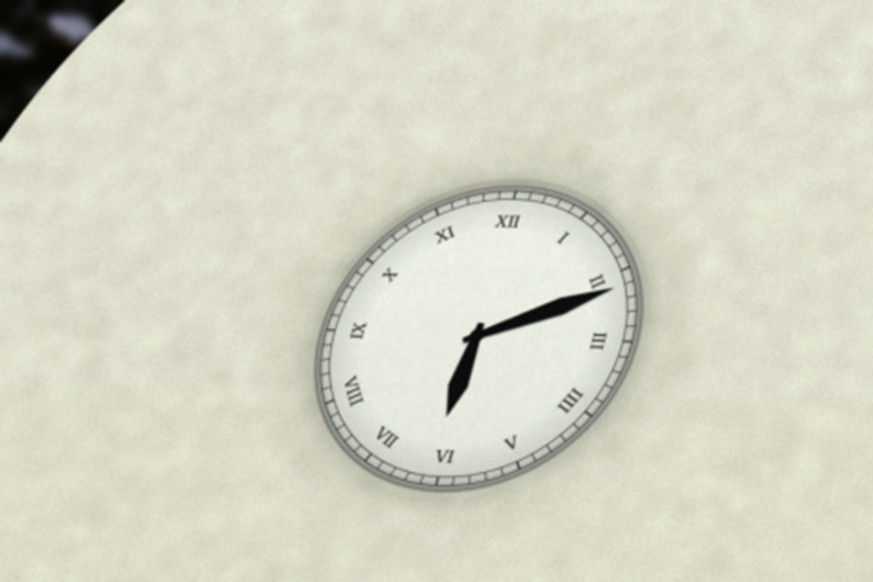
6,11
